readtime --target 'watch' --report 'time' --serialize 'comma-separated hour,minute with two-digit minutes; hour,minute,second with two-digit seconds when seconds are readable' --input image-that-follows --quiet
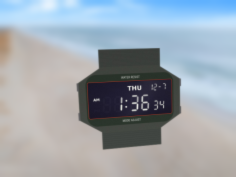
1,36,34
